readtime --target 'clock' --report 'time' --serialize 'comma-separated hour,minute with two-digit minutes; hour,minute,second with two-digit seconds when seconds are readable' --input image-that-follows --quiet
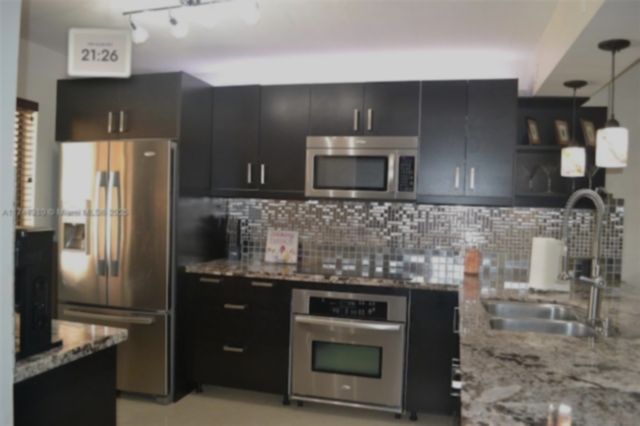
21,26
